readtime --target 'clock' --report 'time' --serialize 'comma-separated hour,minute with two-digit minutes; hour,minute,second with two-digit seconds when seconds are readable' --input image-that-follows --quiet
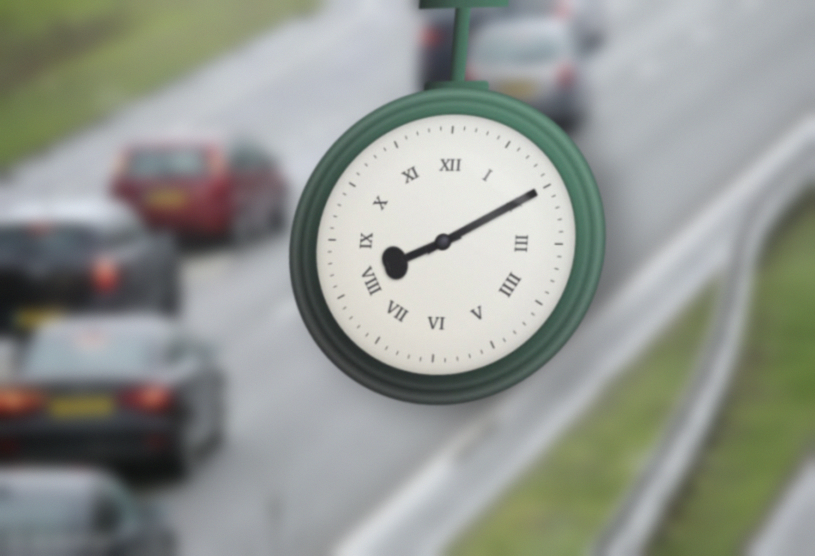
8,10
